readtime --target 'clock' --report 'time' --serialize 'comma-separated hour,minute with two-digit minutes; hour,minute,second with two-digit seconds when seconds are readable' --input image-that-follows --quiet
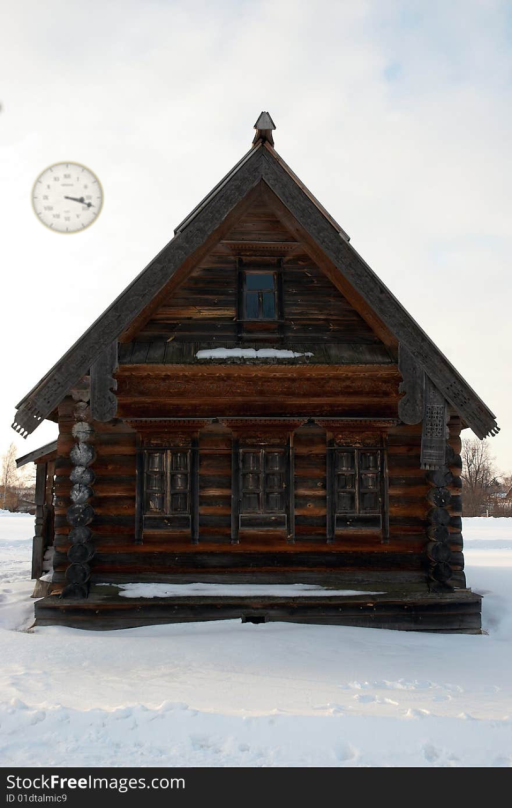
3,18
